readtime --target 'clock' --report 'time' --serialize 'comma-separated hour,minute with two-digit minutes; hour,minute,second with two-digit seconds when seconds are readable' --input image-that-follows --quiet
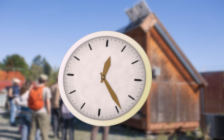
12,24
